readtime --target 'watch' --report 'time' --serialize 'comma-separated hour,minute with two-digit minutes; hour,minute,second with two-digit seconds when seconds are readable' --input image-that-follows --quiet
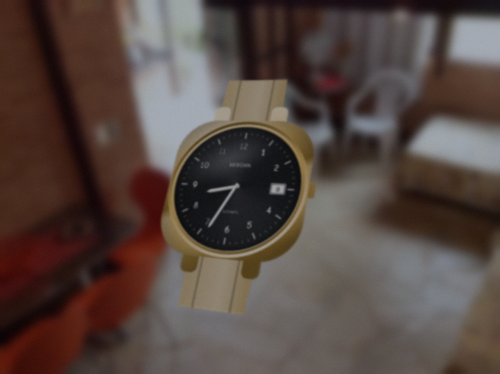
8,34
